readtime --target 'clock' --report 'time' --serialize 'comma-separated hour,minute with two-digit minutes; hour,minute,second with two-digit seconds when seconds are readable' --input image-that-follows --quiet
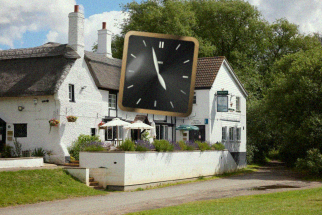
4,57
